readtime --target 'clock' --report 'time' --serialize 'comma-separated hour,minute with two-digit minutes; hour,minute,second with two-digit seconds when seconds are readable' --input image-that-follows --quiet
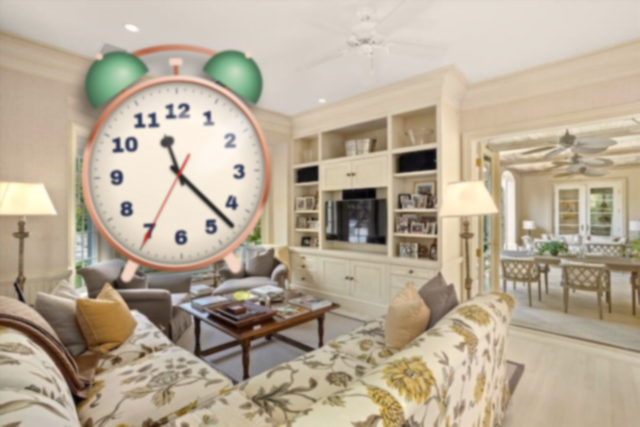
11,22,35
